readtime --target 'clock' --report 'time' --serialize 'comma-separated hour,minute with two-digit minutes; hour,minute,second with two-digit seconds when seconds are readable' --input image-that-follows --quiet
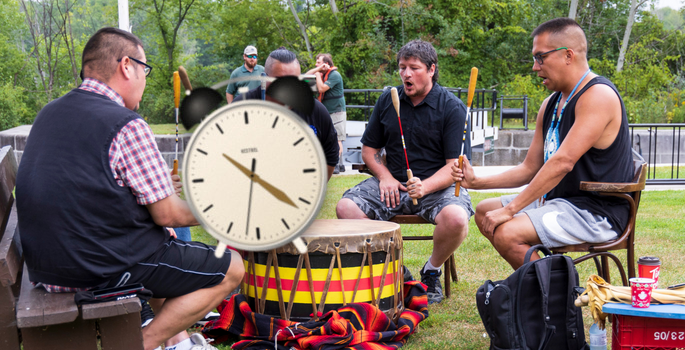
10,21,32
